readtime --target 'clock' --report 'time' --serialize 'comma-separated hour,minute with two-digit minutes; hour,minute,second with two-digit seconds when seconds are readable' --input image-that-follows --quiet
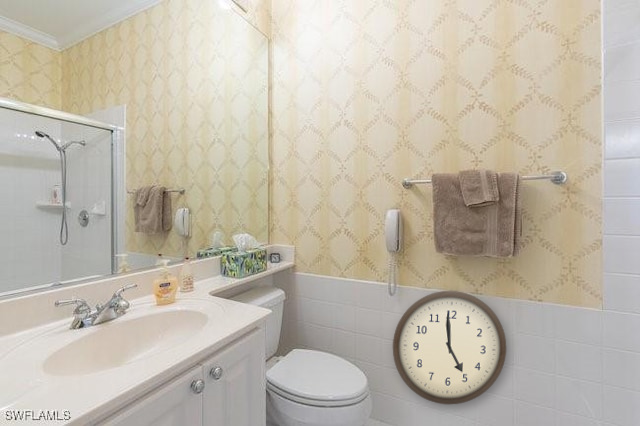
4,59
